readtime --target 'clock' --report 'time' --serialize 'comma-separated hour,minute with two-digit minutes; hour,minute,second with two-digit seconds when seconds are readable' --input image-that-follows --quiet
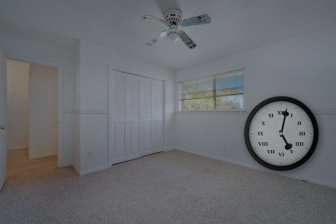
5,02
